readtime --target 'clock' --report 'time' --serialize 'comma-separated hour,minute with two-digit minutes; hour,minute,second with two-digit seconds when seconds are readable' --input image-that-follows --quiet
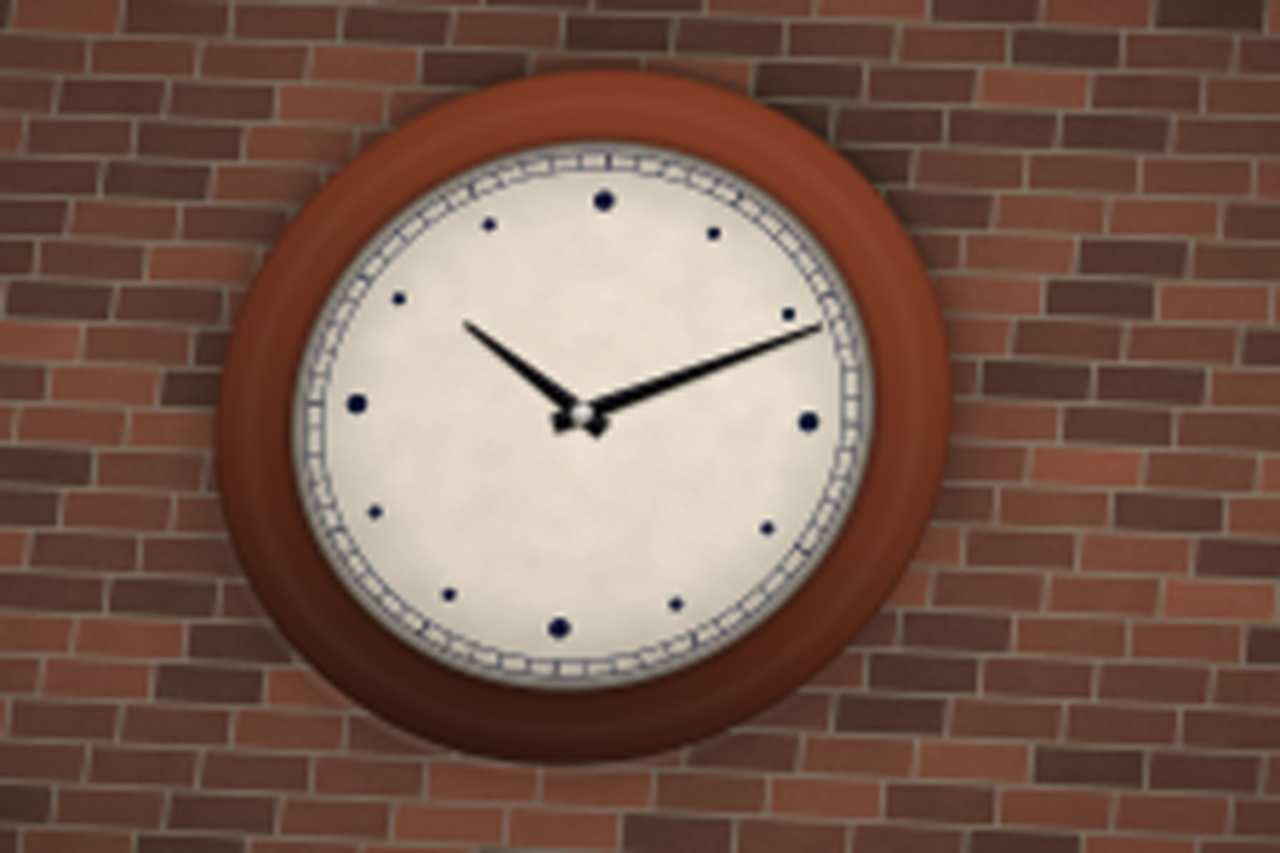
10,11
